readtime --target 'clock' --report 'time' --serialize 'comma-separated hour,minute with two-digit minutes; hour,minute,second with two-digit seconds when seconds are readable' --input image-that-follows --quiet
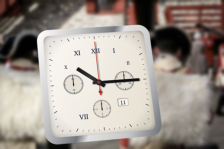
10,15
